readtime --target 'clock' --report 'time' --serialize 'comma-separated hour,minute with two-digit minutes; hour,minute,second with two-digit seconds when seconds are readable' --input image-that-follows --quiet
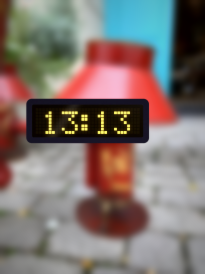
13,13
